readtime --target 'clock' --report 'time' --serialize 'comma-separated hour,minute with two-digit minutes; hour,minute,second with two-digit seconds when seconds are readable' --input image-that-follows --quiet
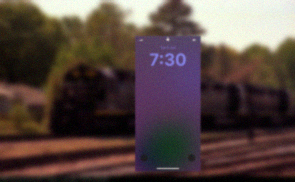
7,30
